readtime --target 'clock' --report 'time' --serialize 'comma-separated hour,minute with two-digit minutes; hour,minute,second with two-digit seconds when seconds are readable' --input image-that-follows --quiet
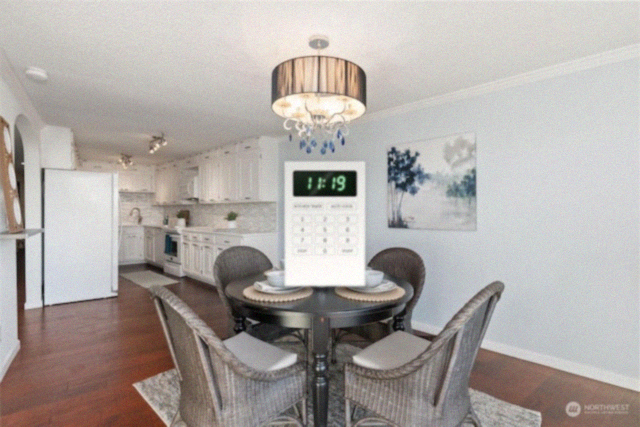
11,19
